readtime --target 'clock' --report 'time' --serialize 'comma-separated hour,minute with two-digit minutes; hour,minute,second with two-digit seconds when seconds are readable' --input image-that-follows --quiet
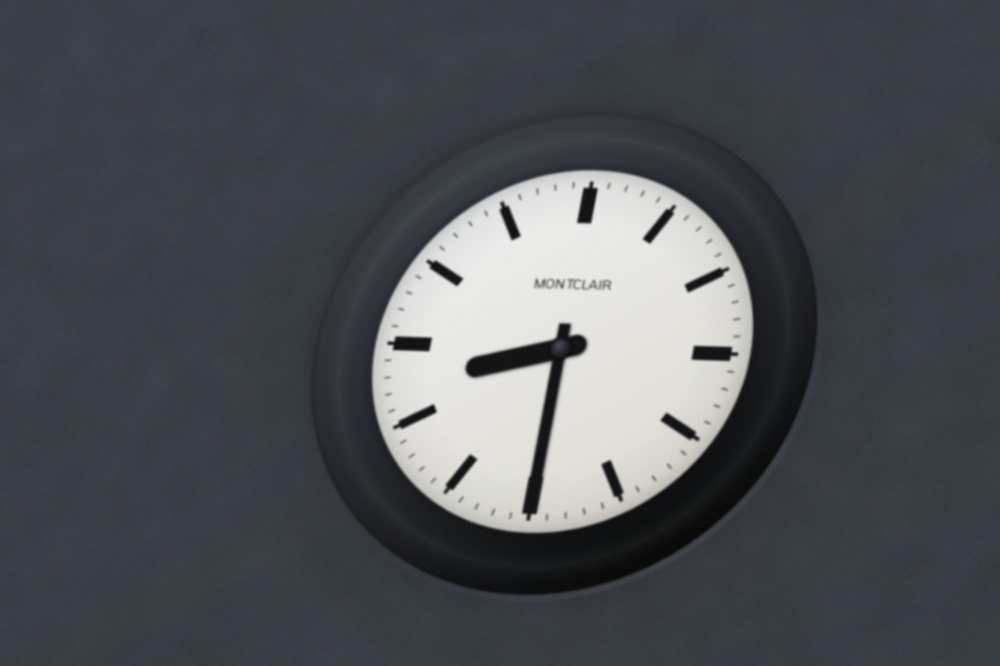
8,30
